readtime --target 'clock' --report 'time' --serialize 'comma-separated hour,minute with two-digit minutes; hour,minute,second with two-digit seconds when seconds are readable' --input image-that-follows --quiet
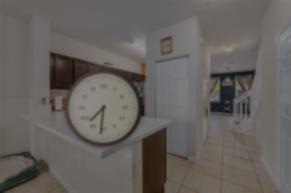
7,31
